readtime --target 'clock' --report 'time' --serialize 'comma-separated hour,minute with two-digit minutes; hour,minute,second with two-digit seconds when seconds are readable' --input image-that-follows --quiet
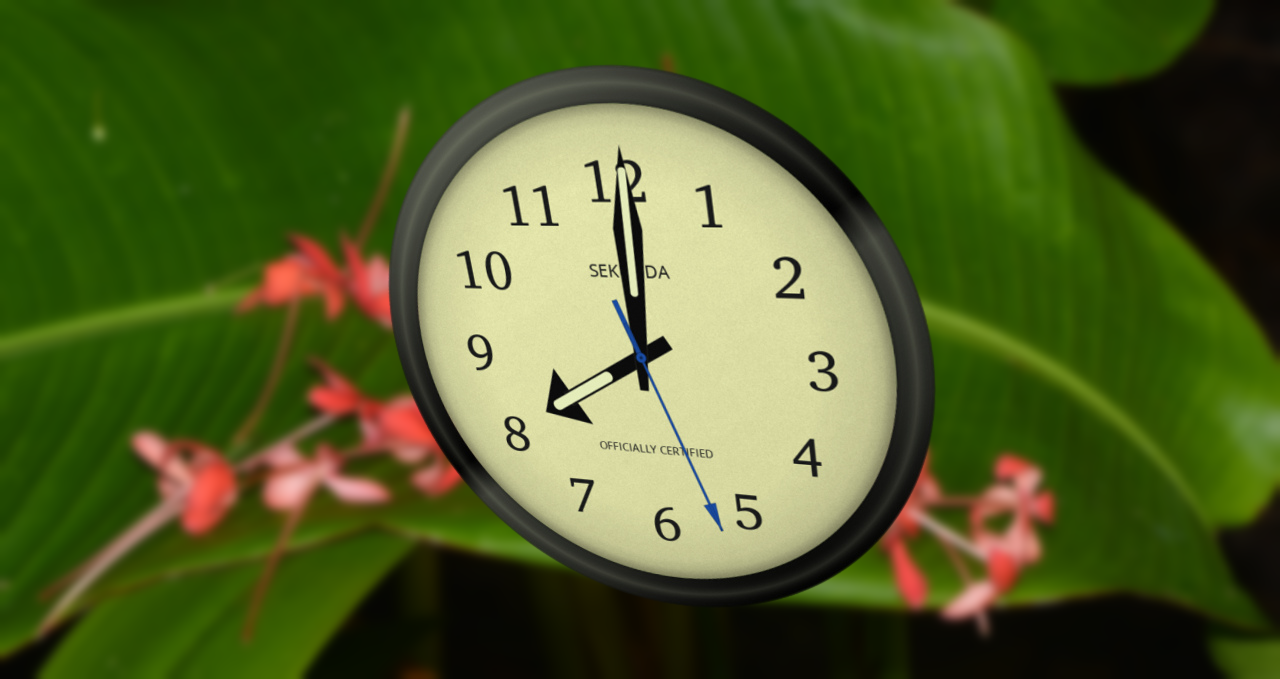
8,00,27
